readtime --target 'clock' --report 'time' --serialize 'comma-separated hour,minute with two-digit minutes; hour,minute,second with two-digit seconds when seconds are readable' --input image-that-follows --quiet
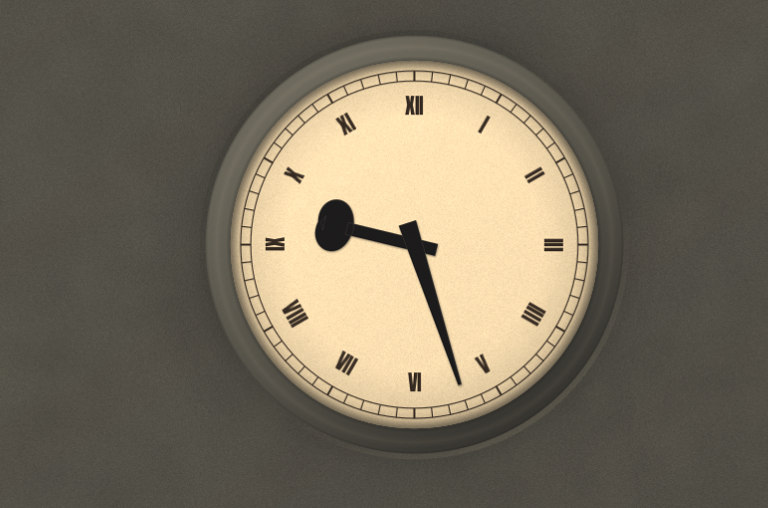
9,27
